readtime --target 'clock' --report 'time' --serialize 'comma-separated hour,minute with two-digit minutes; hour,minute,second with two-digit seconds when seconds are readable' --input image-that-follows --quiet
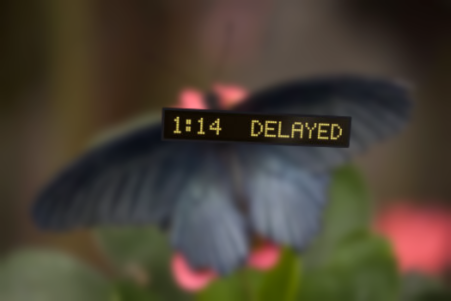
1,14
